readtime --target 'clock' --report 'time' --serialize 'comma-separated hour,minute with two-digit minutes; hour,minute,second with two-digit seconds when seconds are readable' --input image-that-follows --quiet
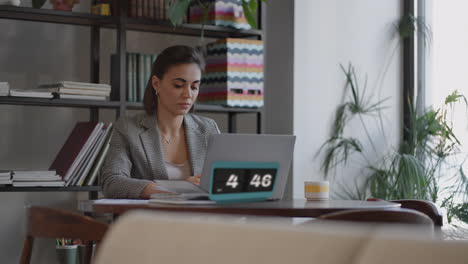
4,46
